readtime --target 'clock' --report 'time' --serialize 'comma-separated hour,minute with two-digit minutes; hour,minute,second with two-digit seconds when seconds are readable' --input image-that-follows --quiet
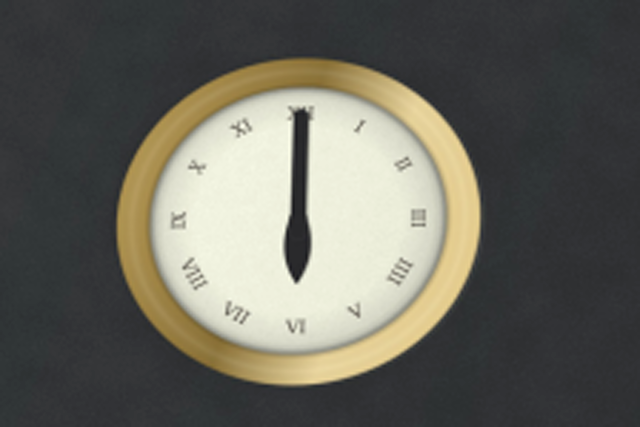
6,00
